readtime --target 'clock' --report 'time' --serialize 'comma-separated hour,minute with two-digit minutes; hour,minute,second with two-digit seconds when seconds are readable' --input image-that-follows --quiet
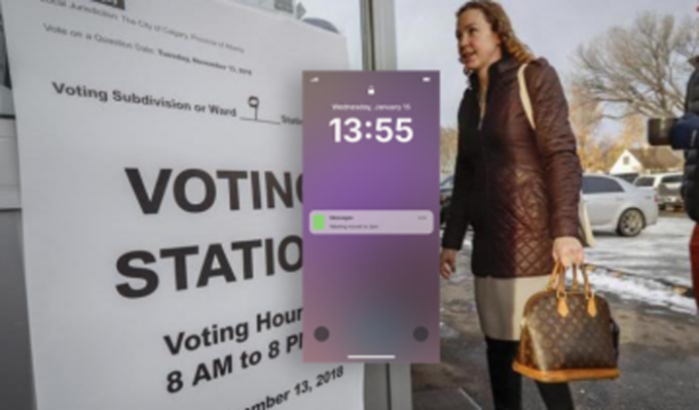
13,55
